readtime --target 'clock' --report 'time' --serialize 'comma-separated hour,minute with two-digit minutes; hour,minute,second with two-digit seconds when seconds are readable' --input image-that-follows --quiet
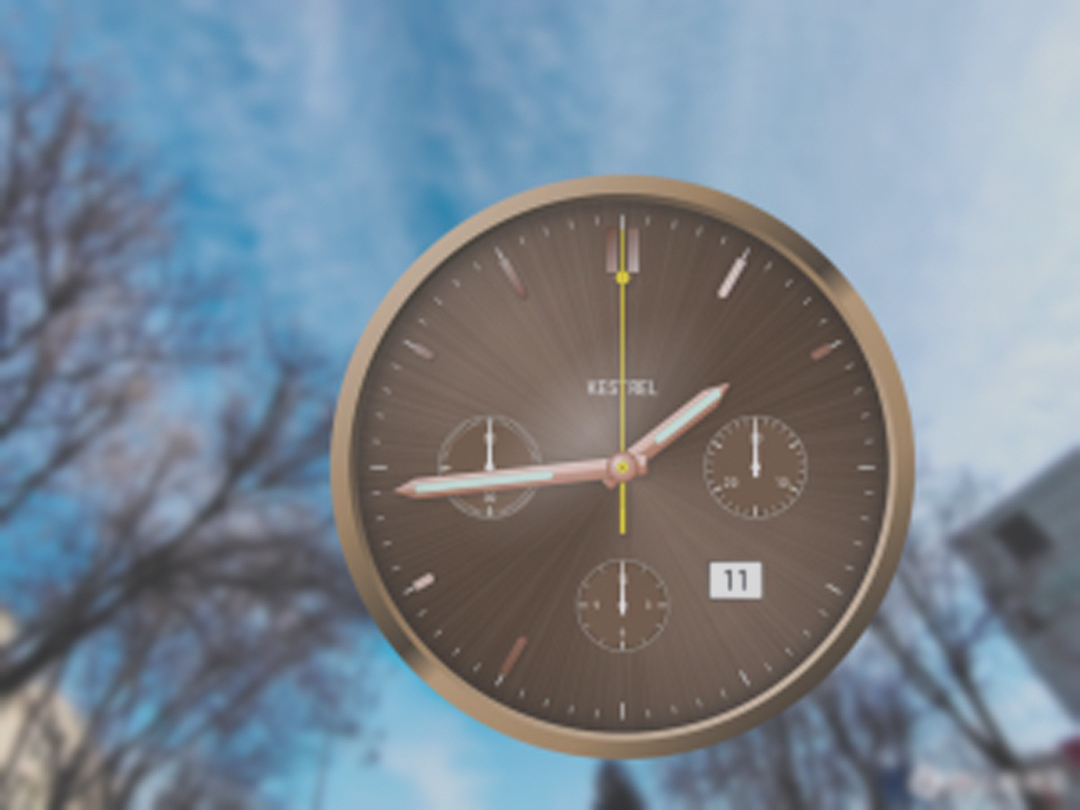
1,44
